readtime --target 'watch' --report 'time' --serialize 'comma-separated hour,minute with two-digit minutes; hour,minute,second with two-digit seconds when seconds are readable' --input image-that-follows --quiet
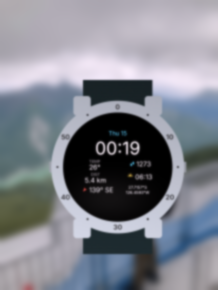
0,19
